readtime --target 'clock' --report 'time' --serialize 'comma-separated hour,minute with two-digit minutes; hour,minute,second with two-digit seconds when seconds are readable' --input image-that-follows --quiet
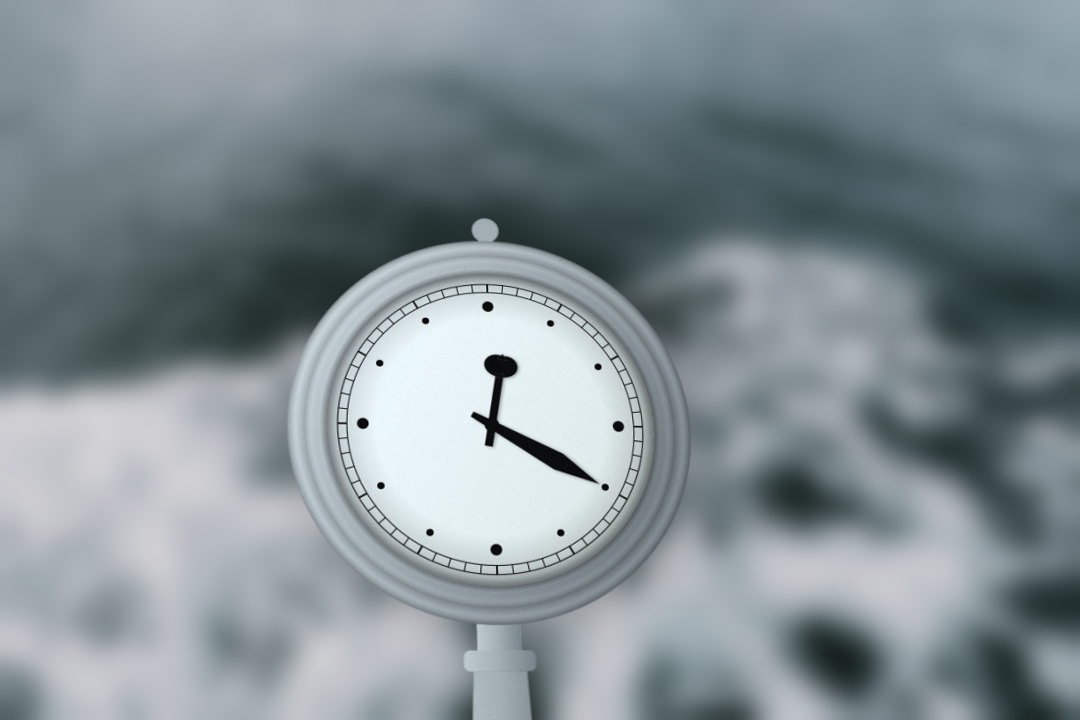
12,20
